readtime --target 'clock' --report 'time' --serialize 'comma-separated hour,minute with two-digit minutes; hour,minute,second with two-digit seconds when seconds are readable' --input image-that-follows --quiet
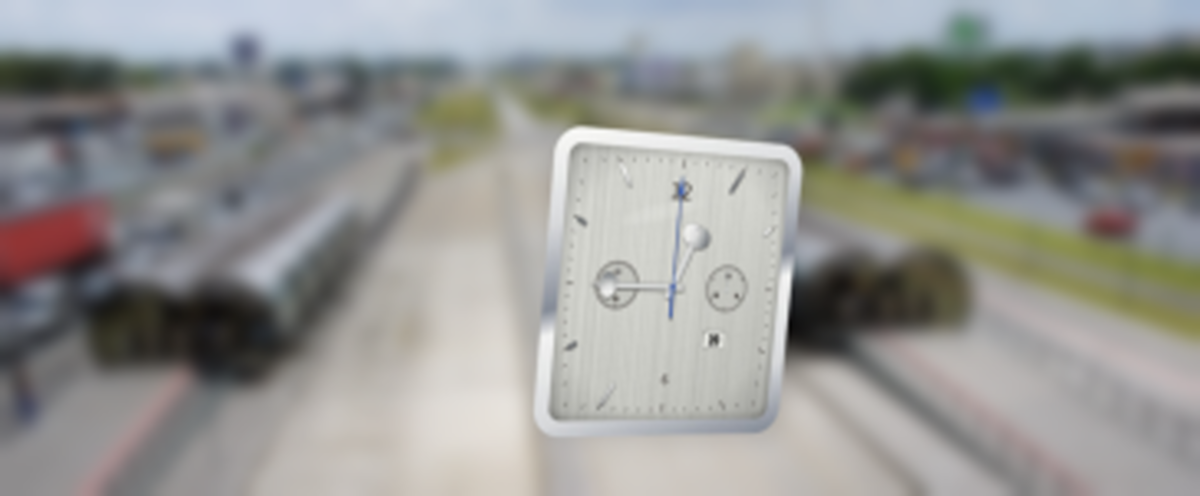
12,45
